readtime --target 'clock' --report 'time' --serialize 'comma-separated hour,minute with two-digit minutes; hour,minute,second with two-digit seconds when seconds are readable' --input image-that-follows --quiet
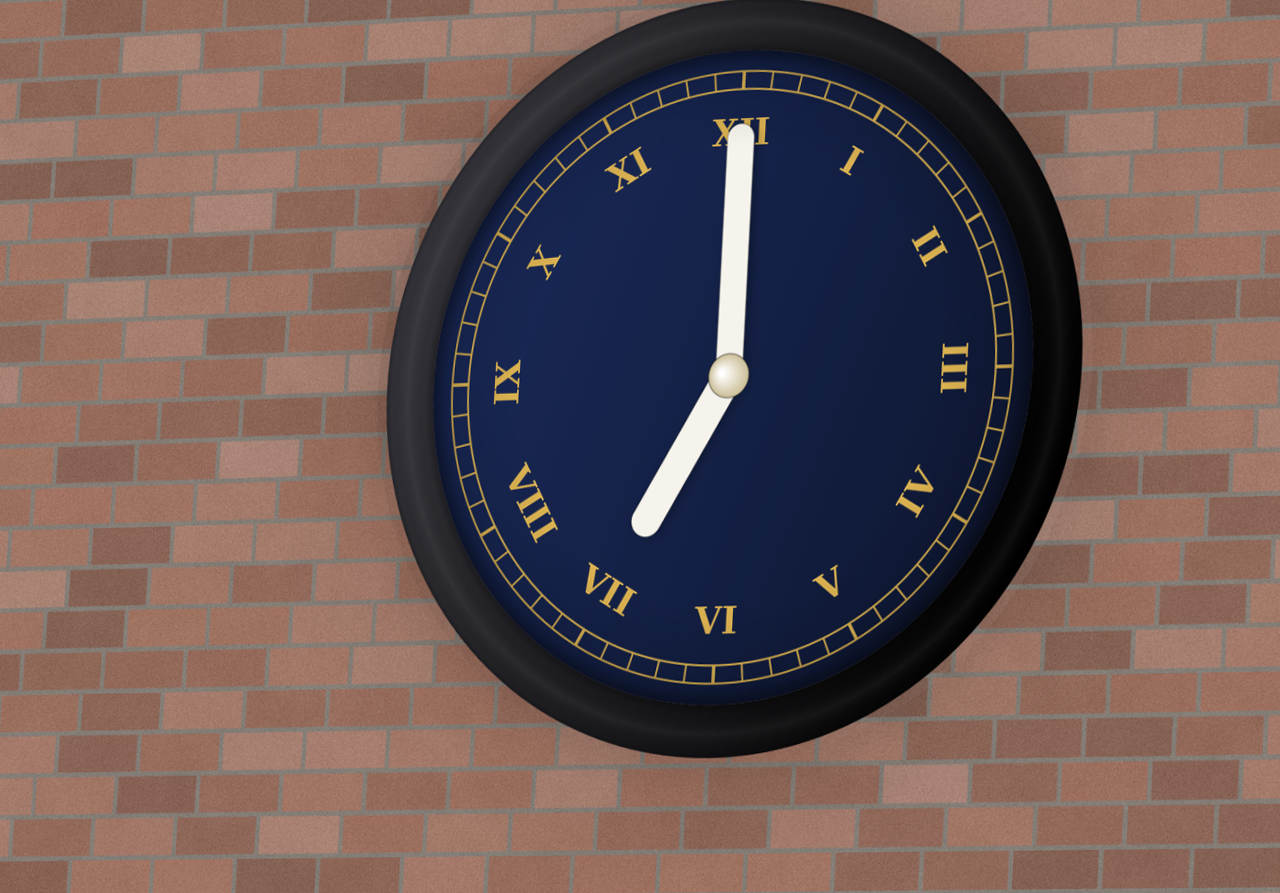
7,00
